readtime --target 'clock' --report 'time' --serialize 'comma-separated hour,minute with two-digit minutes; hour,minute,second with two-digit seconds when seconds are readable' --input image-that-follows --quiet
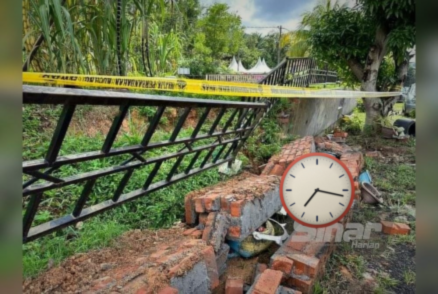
7,17
